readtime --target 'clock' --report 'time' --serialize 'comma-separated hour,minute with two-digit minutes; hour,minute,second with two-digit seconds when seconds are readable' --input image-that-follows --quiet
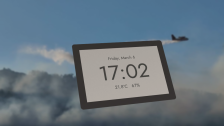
17,02
